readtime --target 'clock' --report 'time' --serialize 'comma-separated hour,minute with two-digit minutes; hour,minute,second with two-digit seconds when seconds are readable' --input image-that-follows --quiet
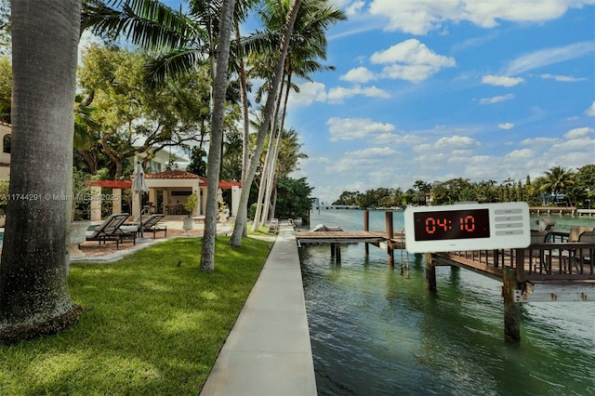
4,10
